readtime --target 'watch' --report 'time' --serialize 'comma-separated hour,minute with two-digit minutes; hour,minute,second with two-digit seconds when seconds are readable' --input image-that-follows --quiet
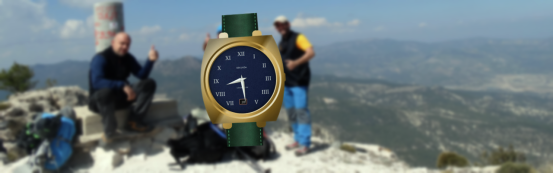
8,29
